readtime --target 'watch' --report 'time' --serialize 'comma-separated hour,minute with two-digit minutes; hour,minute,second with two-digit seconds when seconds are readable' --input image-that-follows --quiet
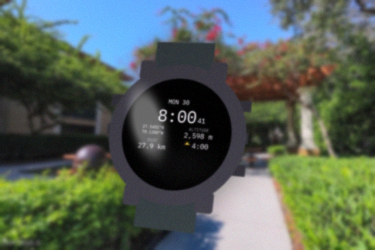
8,00
